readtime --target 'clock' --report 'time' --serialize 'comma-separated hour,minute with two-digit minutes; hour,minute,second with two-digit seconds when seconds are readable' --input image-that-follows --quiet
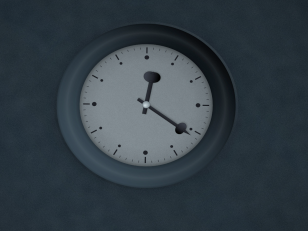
12,21
